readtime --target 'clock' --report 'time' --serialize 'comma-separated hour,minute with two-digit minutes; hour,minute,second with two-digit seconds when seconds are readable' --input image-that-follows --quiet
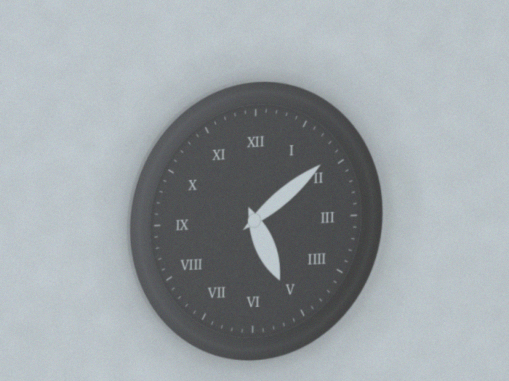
5,09
